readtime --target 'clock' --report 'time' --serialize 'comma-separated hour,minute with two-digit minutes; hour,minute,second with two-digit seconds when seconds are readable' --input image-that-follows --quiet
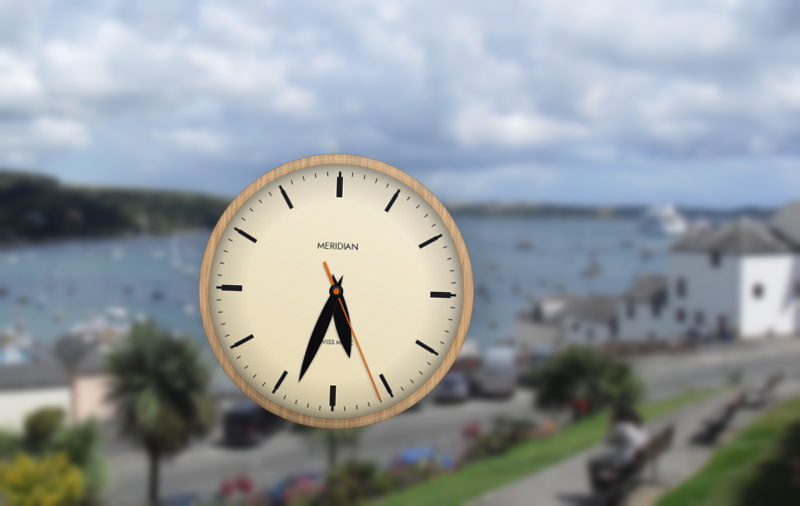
5,33,26
